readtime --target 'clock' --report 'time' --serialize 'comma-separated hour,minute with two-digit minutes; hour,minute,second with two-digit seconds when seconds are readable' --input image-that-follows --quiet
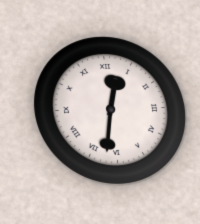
12,32
